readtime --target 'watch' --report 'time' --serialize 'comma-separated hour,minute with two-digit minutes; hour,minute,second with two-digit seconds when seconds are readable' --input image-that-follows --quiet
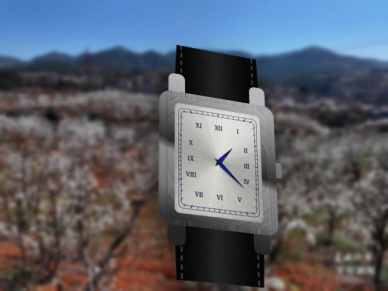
1,22
